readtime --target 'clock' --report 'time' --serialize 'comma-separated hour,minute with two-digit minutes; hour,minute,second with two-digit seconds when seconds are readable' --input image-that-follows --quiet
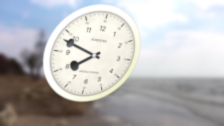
7,48
